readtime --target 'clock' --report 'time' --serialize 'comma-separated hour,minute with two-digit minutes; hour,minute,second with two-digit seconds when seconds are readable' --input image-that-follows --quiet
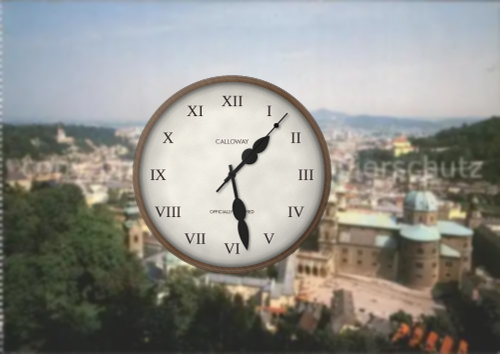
1,28,07
